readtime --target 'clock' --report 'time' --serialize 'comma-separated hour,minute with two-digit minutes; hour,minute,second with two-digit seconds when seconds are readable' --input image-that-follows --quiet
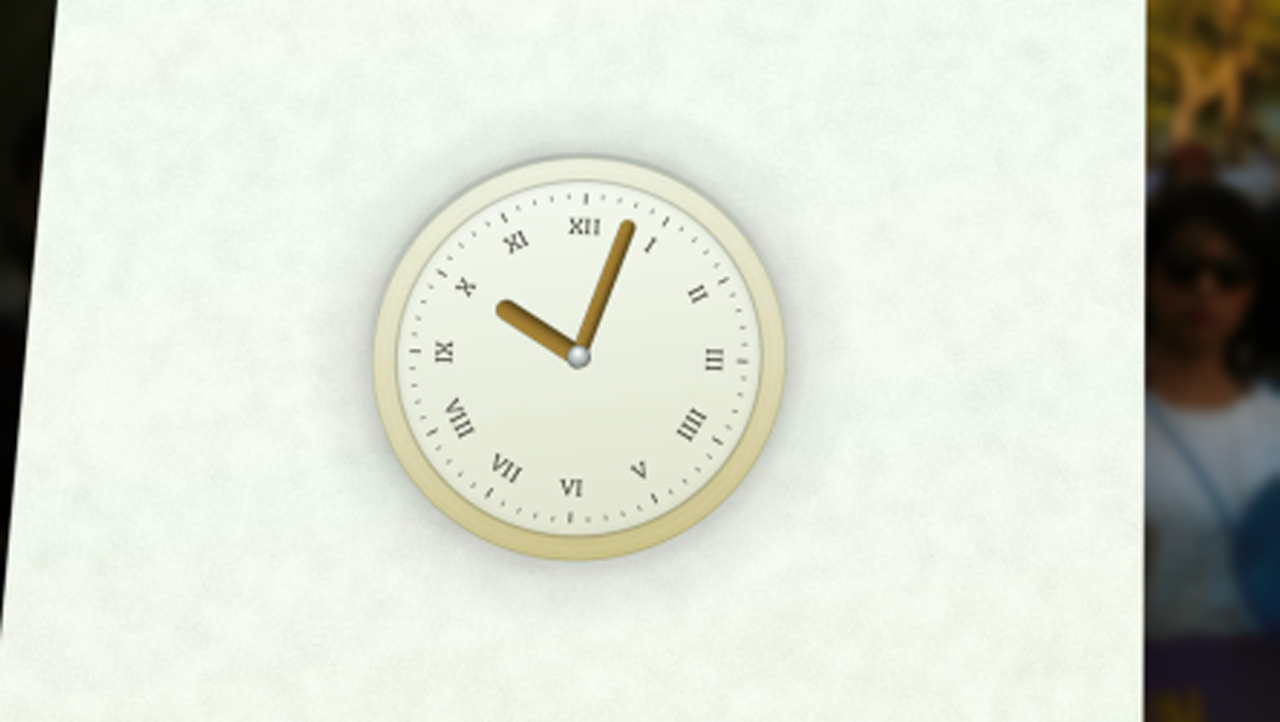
10,03
